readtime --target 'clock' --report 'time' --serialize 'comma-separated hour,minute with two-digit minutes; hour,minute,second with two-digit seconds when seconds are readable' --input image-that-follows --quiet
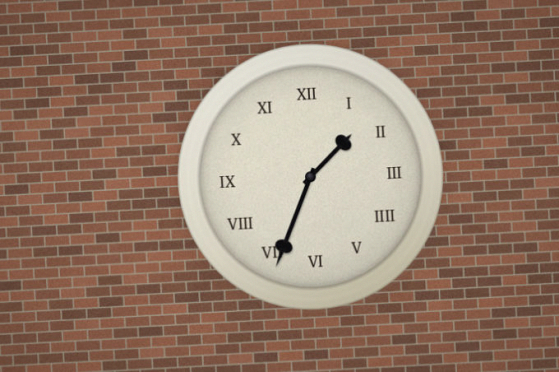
1,34
